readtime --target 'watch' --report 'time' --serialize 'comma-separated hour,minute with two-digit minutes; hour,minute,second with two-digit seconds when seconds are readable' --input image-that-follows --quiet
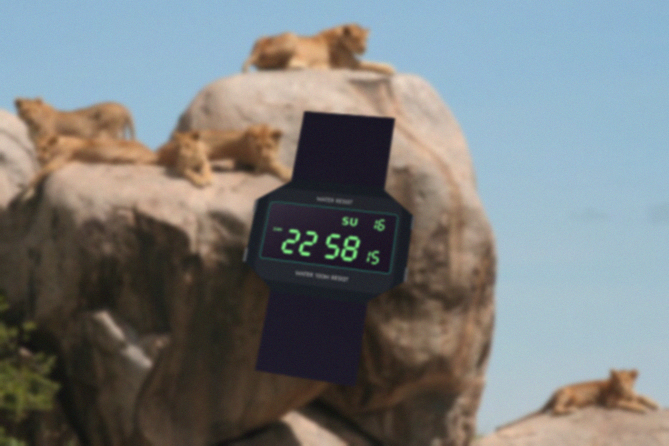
22,58
